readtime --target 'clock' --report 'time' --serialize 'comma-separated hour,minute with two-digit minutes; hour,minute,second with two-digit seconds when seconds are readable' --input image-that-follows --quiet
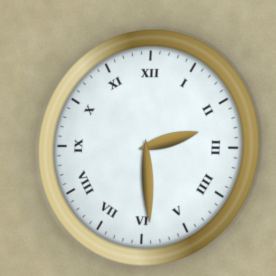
2,29
